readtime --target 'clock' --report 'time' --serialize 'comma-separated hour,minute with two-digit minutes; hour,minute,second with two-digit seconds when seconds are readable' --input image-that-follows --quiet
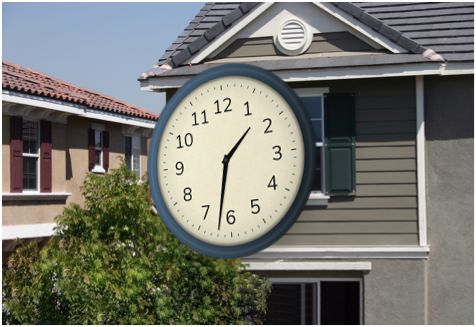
1,32
